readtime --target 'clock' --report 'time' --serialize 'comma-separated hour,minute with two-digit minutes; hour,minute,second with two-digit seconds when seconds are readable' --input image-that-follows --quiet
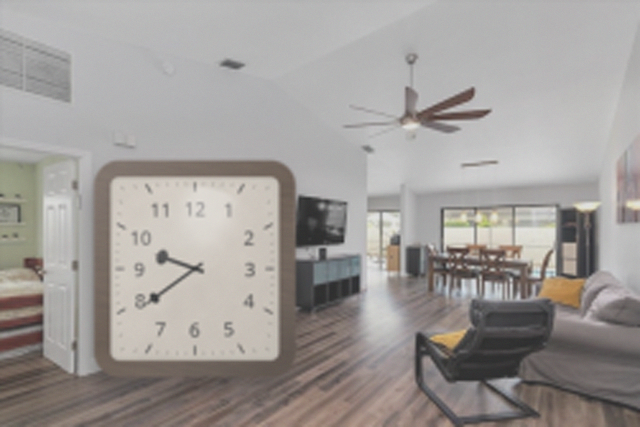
9,39
